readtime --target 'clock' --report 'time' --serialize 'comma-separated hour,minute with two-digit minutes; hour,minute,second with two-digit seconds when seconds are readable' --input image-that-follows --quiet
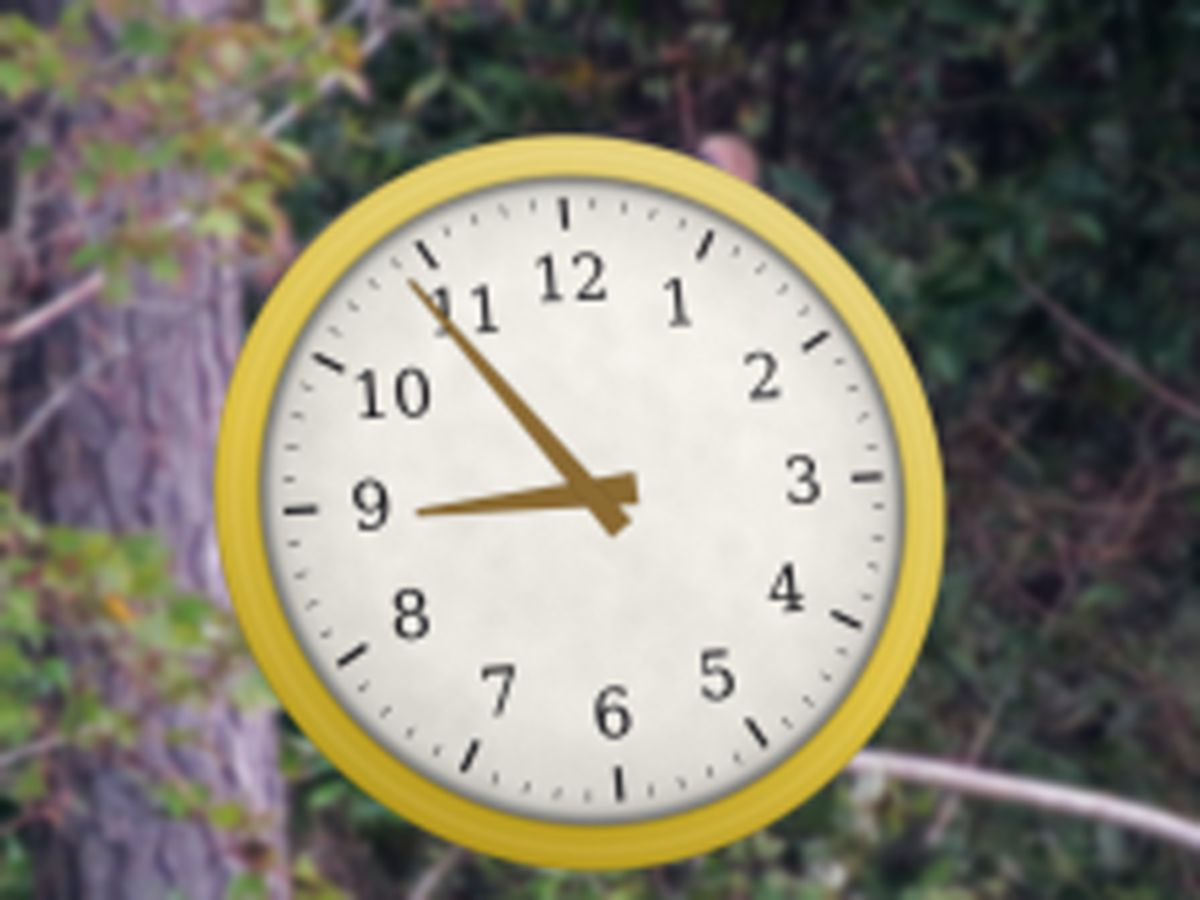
8,54
